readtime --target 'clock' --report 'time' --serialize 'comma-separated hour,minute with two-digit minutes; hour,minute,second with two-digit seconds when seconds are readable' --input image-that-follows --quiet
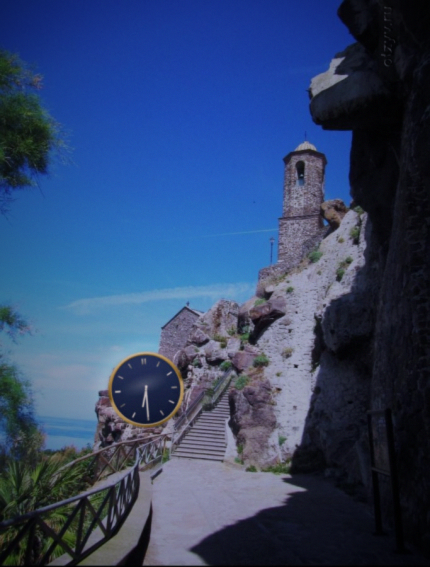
6,30
